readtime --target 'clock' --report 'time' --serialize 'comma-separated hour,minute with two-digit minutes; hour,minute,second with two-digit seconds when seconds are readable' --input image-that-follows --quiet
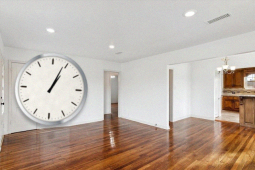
1,04
